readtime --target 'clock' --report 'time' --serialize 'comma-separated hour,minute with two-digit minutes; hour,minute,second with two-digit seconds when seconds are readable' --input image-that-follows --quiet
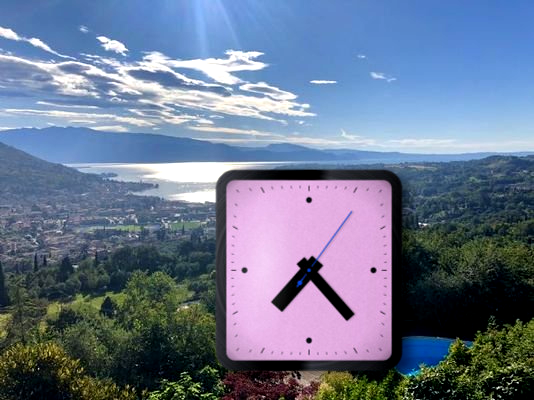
7,23,06
